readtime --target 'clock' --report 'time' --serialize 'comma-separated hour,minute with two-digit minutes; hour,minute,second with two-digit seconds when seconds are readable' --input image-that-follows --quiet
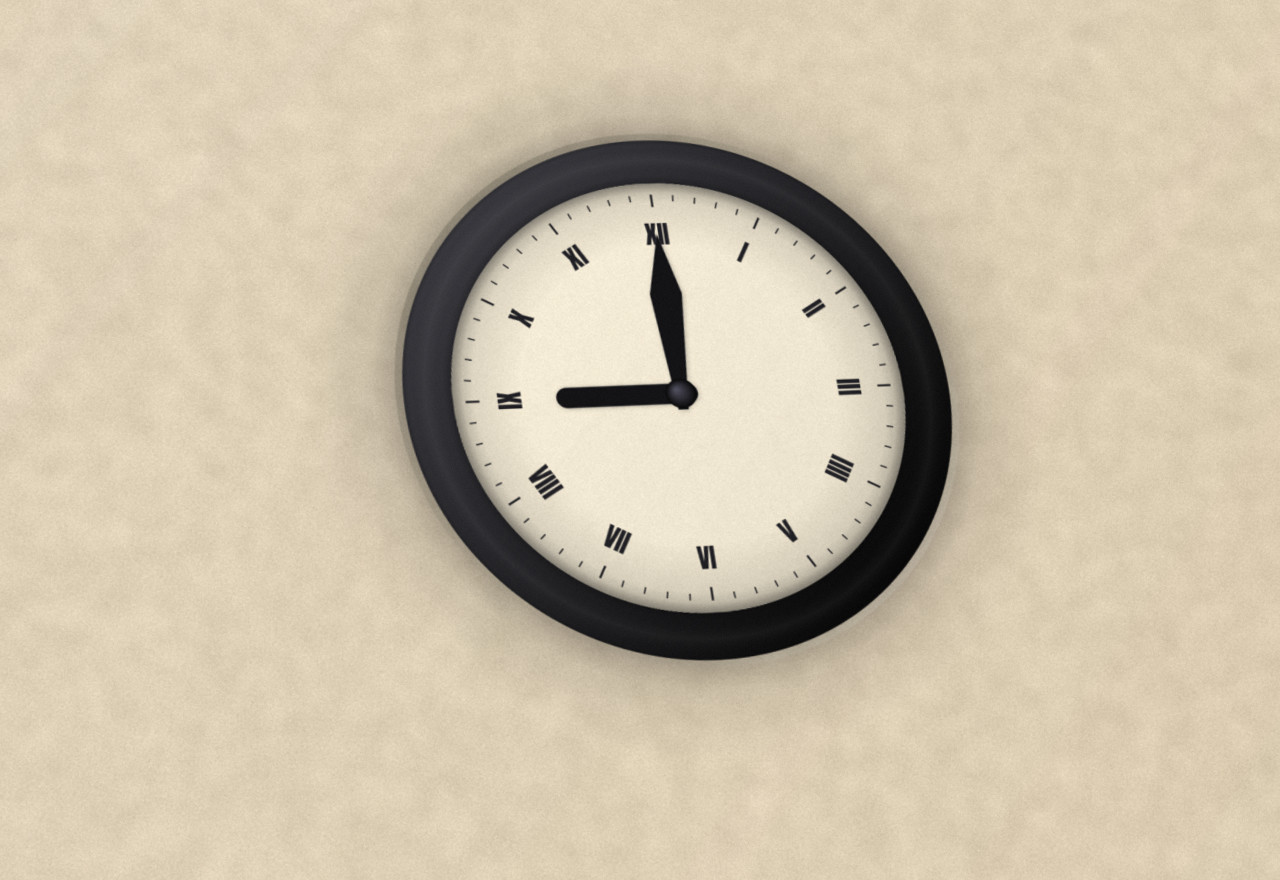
9,00
